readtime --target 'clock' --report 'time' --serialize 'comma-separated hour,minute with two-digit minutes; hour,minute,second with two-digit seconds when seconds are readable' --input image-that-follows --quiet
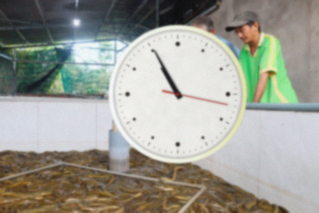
10,55,17
